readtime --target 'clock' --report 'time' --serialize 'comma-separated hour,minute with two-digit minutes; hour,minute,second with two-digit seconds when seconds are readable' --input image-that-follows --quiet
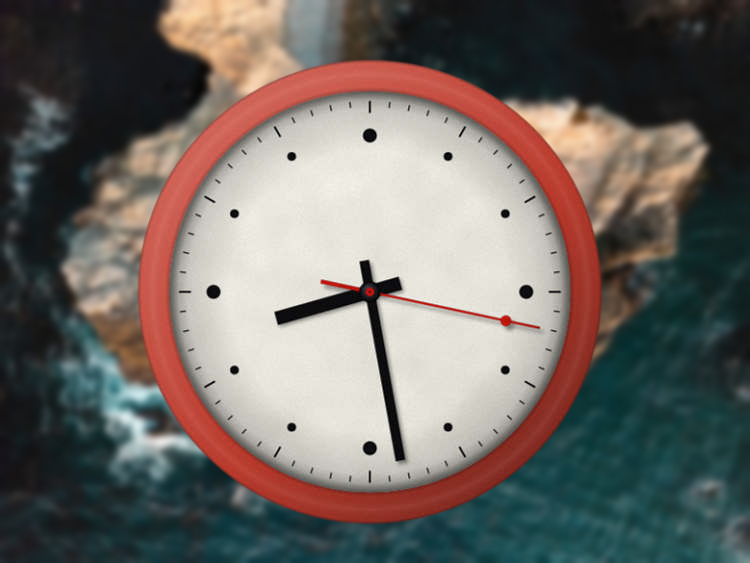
8,28,17
